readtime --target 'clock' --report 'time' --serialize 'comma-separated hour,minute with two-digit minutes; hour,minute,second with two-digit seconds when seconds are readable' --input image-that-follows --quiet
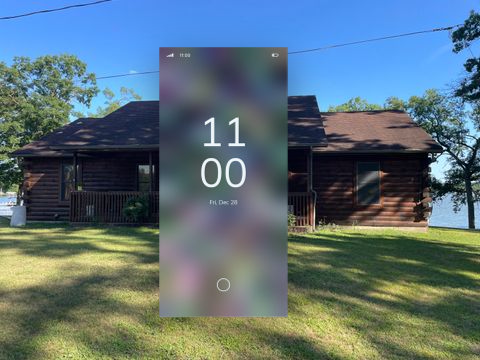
11,00
